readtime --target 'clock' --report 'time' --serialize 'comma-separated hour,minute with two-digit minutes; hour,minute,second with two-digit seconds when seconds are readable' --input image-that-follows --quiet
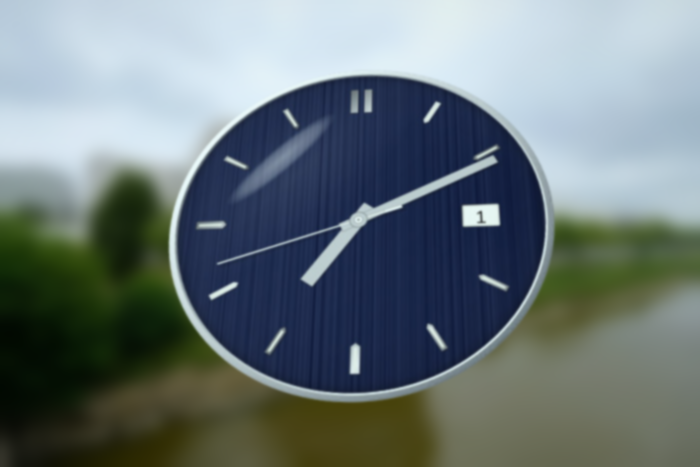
7,10,42
